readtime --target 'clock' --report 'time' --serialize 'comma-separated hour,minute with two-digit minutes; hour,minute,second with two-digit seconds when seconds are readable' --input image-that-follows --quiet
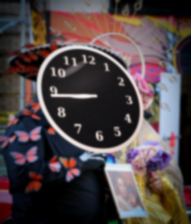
8,44
